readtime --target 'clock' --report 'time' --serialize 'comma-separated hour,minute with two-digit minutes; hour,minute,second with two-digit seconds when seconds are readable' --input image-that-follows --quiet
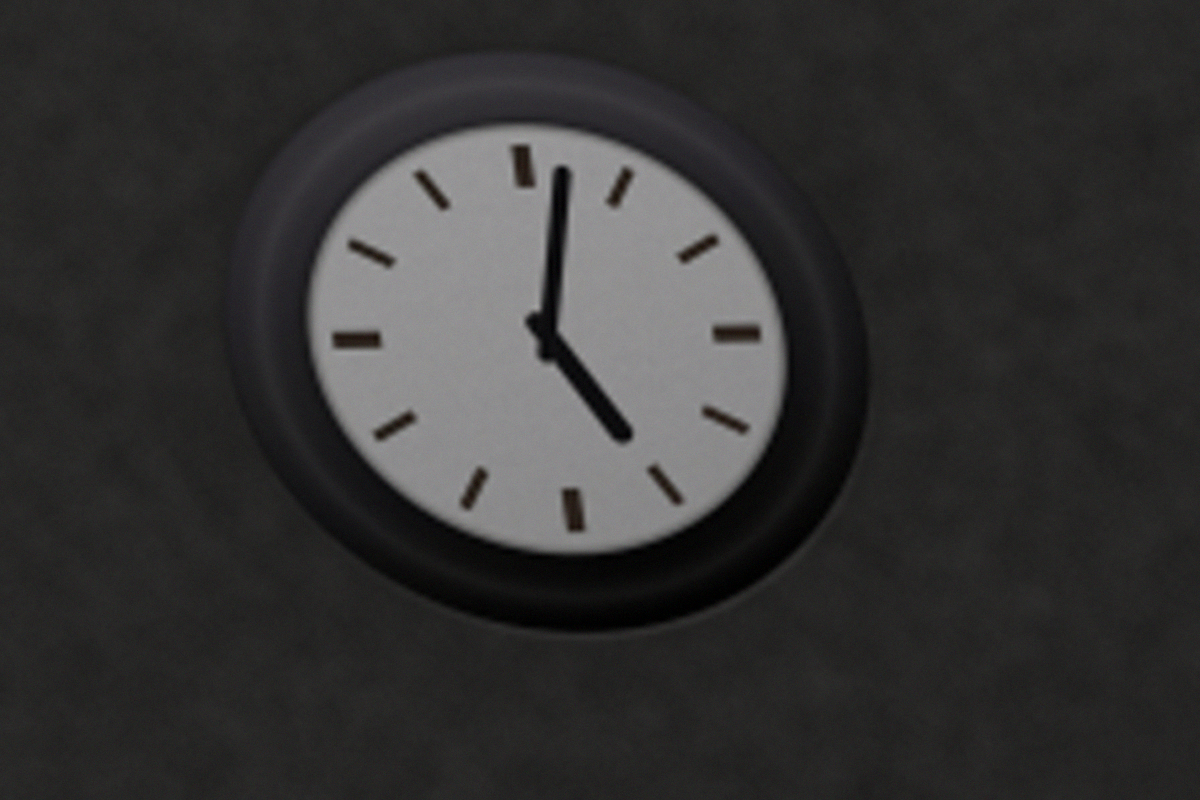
5,02
